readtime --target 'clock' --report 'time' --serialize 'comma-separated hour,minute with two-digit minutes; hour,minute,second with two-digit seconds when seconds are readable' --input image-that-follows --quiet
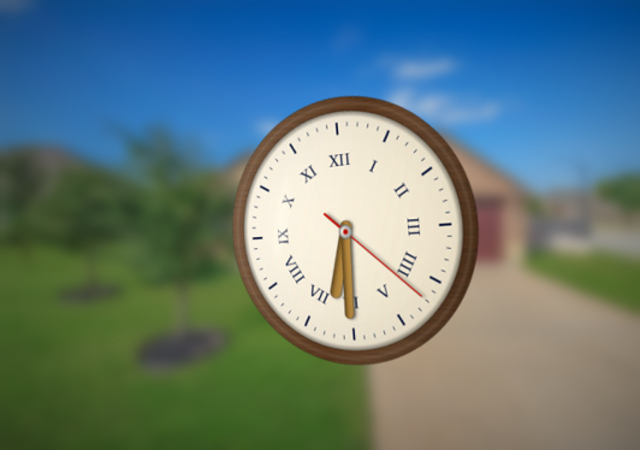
6,30,22
